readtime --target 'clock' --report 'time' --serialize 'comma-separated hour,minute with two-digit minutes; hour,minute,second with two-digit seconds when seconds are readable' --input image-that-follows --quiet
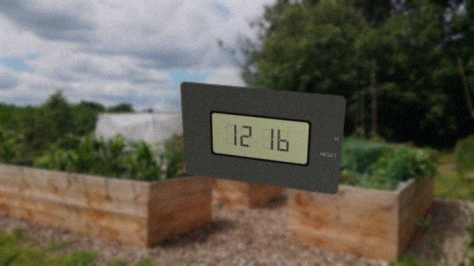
12,16
